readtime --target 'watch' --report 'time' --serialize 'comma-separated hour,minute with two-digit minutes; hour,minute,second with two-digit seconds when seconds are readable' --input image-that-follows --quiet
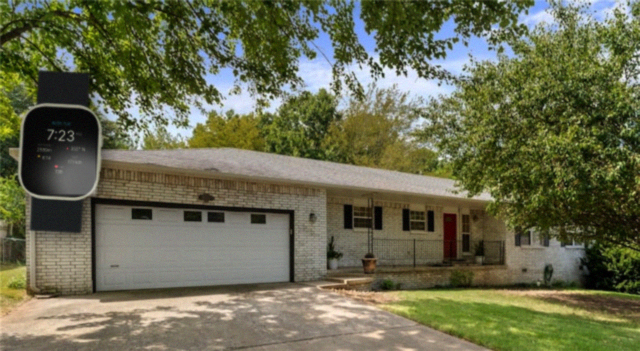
7,23
